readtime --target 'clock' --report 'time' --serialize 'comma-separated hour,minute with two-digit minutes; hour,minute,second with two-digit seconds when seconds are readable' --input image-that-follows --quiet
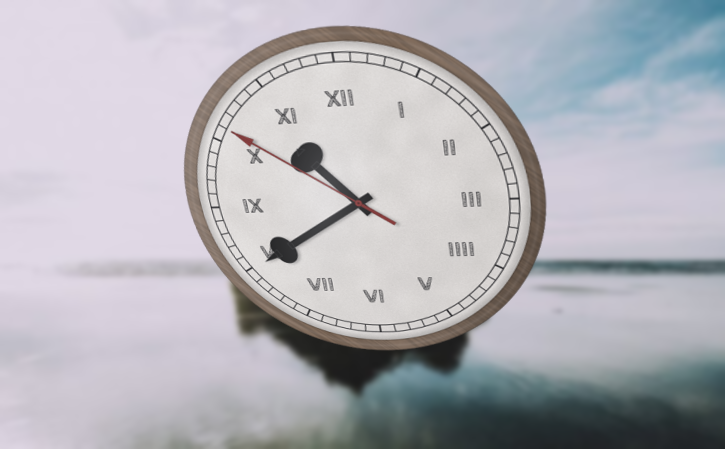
10,39,51
